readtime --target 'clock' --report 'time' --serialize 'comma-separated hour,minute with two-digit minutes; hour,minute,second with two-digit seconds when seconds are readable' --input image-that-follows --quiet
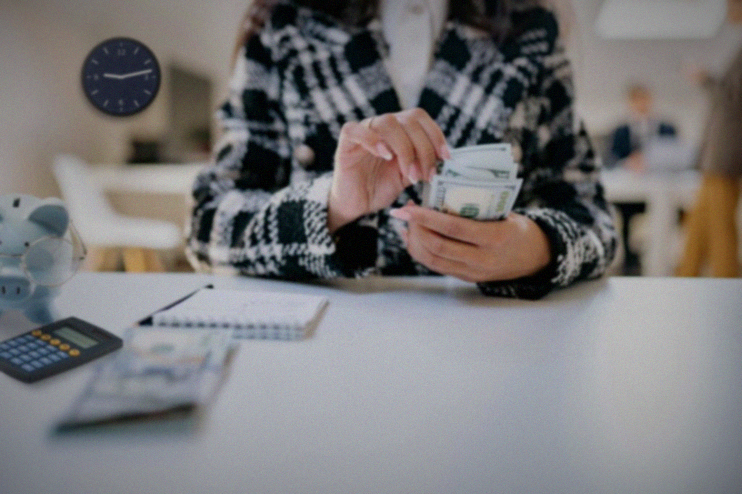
9,13
